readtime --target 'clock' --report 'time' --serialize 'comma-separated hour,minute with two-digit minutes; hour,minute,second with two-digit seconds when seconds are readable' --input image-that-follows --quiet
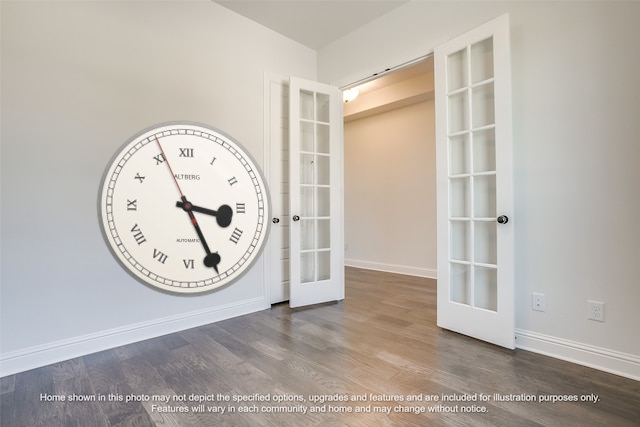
3,25,56
